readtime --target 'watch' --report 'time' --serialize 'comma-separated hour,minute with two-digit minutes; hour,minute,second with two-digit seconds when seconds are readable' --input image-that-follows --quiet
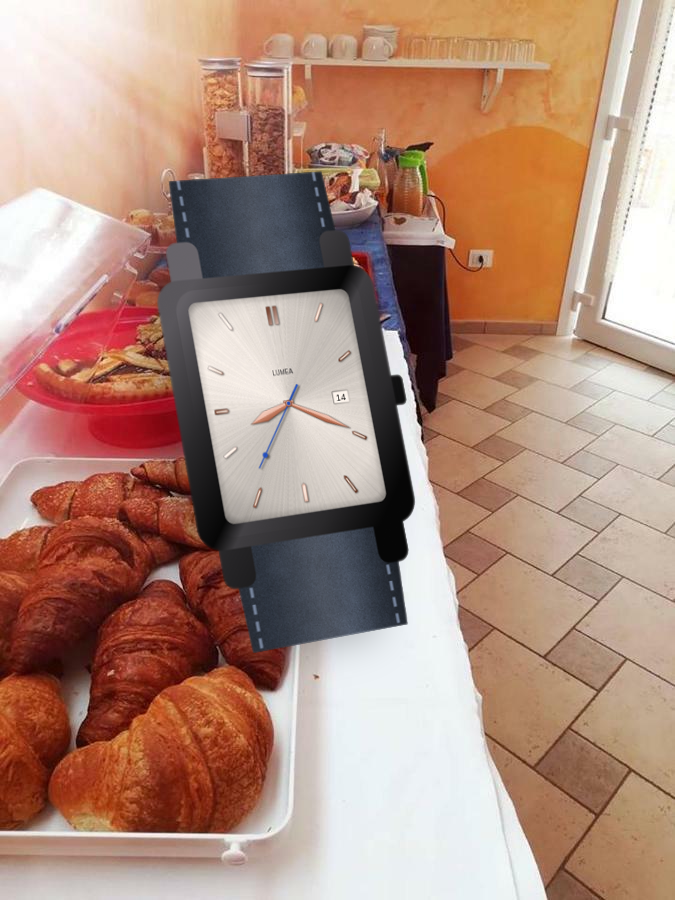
8,19,36
